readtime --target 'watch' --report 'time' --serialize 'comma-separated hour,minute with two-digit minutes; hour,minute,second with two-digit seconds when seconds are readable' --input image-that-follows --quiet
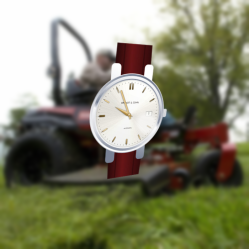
9,56
